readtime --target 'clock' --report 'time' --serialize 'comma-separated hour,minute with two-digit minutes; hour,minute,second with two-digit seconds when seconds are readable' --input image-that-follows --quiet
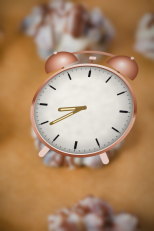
8,39
